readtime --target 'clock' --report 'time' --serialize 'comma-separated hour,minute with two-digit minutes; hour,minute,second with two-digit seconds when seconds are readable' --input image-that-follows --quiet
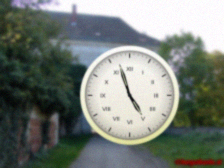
4,57
